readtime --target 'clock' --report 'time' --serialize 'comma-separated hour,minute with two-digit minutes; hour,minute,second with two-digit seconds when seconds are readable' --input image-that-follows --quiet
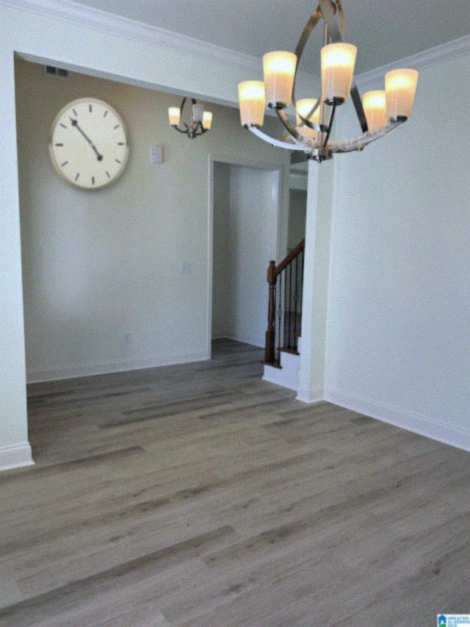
4,53
